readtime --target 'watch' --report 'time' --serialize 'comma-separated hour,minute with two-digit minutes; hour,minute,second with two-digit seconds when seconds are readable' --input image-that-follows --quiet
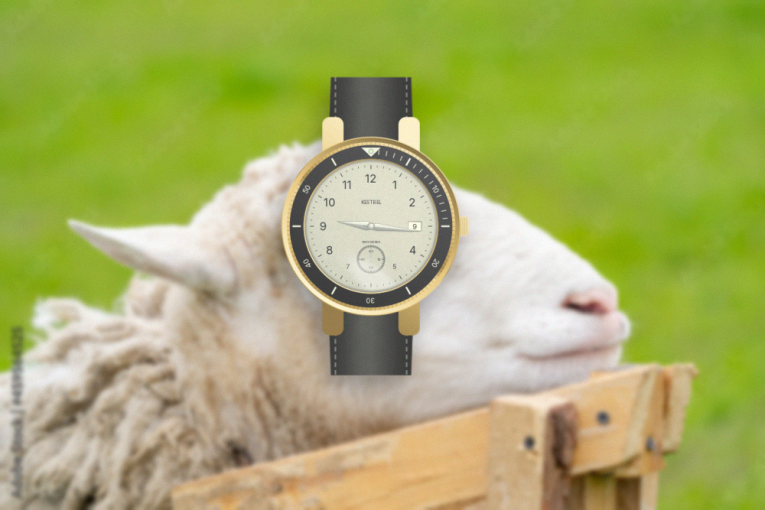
9,16
